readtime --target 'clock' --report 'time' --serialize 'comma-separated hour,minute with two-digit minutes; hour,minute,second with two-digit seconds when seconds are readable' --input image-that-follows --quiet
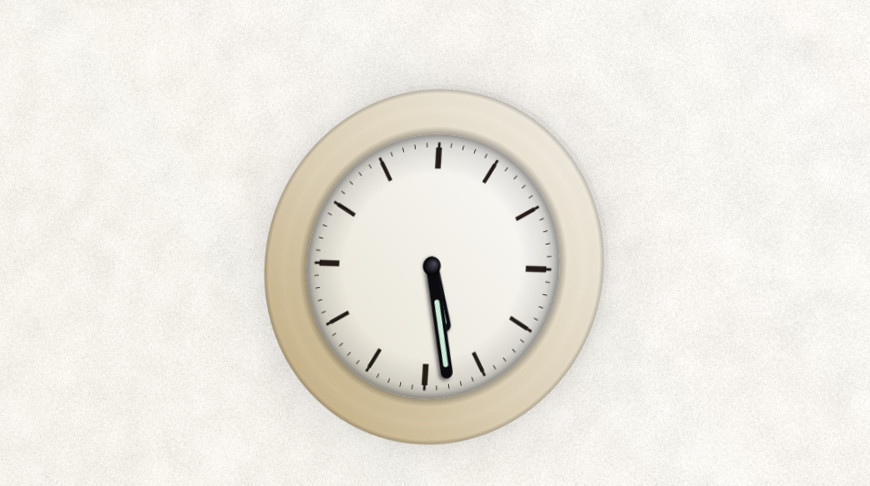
5,28
